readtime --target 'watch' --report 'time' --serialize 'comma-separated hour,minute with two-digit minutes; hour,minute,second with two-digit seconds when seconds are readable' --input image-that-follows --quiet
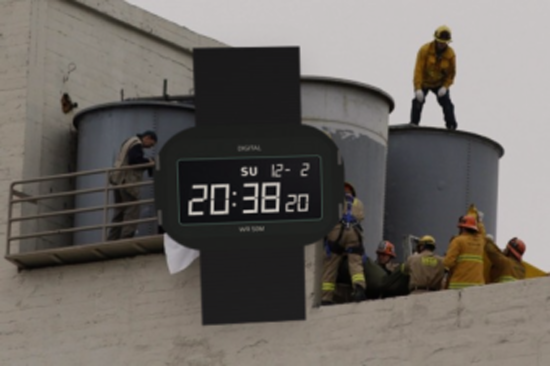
20,38,20
